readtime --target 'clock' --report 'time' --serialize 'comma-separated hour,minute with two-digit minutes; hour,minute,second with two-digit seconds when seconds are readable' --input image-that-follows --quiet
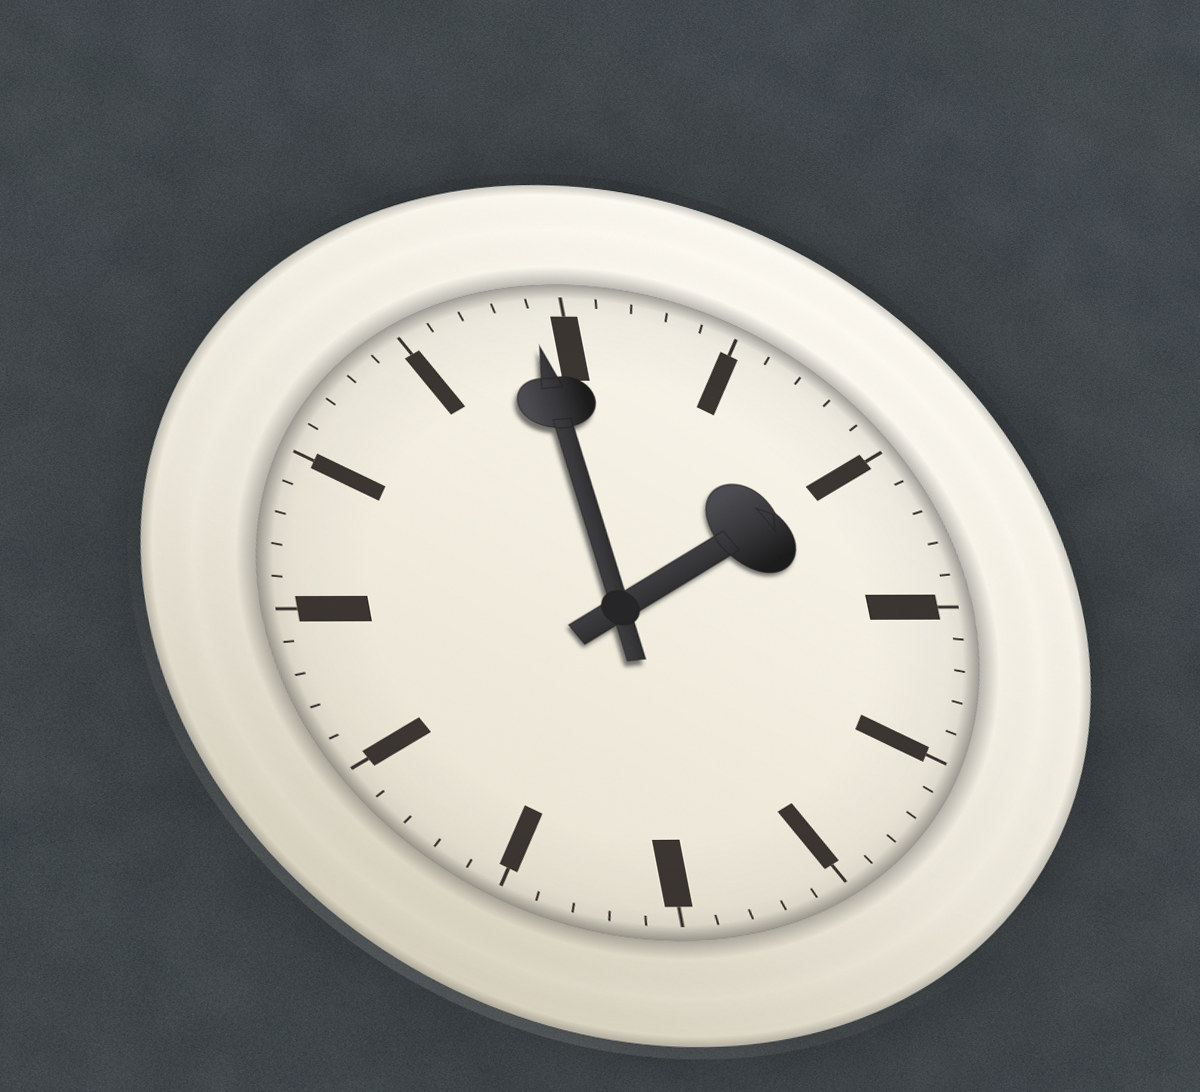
1,59
